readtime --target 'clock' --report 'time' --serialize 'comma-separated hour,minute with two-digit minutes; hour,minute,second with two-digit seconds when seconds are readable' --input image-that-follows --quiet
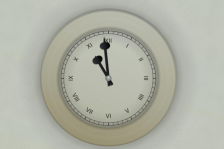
10,59
